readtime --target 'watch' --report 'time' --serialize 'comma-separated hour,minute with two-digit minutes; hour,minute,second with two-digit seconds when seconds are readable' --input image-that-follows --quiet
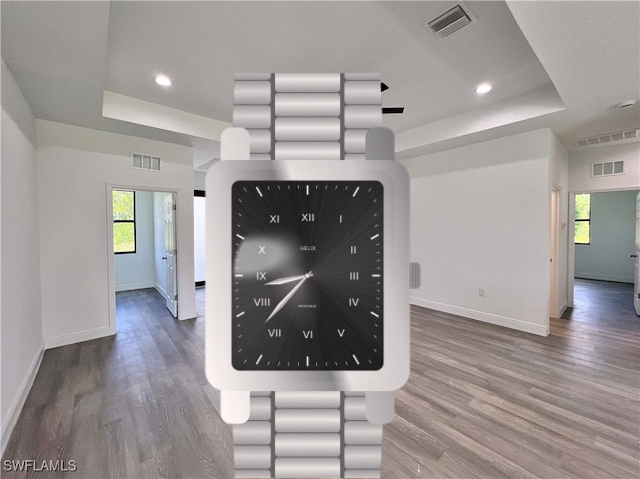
8,37
